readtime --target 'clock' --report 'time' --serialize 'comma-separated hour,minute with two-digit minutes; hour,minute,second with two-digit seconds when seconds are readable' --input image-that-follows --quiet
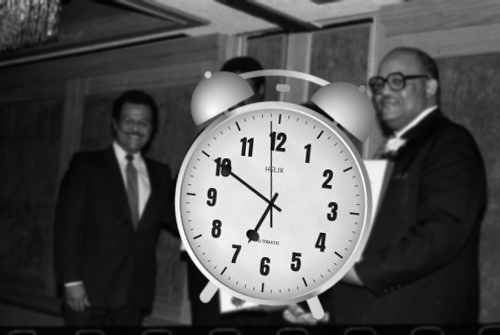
6,49,59
